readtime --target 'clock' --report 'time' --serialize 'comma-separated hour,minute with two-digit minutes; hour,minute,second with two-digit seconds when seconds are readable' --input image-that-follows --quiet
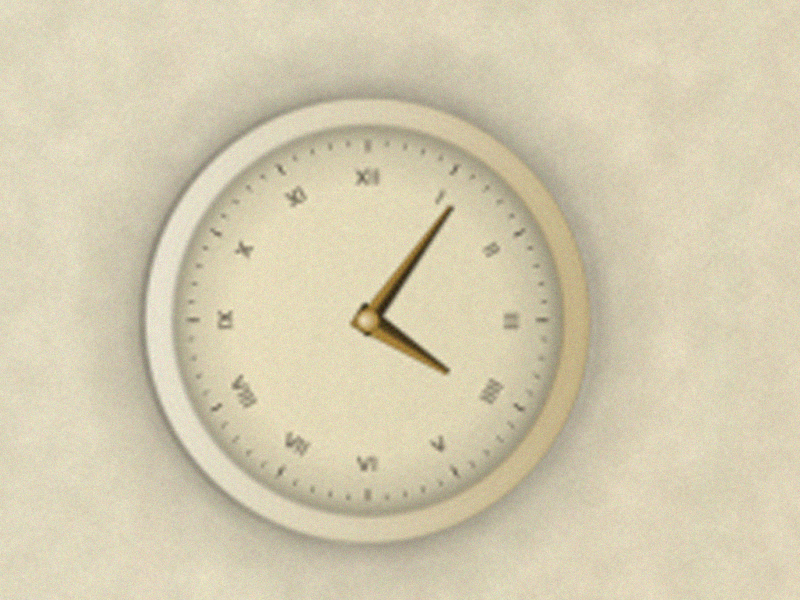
4,06
